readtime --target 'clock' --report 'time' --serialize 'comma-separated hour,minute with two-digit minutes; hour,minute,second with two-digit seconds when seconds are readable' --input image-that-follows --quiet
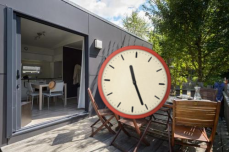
11,26
